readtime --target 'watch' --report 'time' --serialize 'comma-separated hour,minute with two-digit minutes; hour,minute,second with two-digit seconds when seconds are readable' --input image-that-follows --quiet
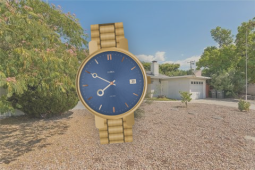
7,50
